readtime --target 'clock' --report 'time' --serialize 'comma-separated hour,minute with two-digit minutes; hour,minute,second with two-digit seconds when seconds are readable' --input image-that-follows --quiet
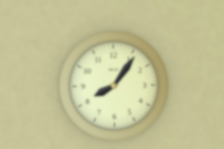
8,06
